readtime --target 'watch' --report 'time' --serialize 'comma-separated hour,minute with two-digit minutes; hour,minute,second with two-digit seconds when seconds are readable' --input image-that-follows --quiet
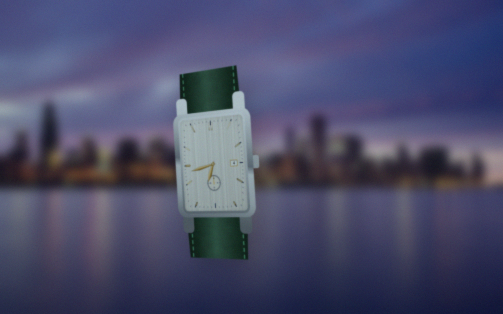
6,43
